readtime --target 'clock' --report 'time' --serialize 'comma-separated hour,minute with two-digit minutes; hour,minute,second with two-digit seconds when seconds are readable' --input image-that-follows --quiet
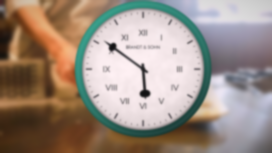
5,51
